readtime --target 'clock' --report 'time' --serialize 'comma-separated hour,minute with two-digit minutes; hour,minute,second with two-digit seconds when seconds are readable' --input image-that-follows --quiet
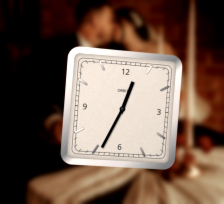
12,34
